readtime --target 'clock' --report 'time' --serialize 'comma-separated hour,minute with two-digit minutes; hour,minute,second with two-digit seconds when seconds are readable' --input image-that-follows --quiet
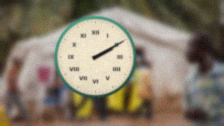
2,10
